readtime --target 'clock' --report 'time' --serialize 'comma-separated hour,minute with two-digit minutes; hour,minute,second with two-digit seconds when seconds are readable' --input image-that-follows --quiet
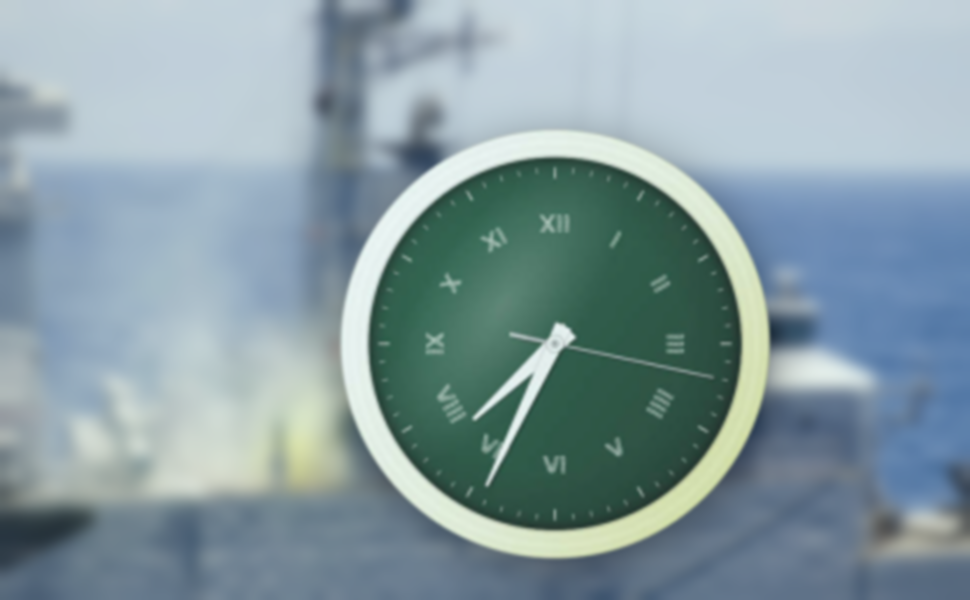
7,34,17
